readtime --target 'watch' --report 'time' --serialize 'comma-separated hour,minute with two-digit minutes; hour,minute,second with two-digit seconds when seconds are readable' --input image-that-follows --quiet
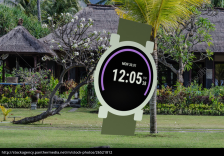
12,05
